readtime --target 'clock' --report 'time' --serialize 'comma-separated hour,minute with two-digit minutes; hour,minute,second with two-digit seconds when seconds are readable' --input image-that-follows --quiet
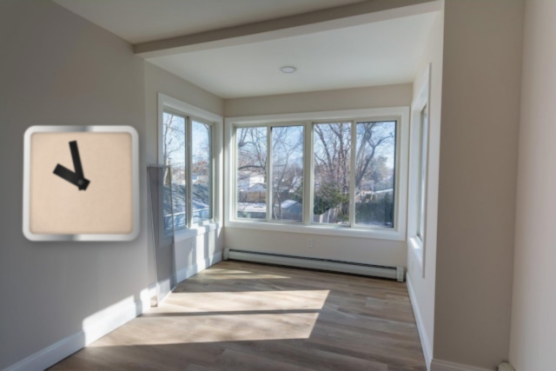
9,58
